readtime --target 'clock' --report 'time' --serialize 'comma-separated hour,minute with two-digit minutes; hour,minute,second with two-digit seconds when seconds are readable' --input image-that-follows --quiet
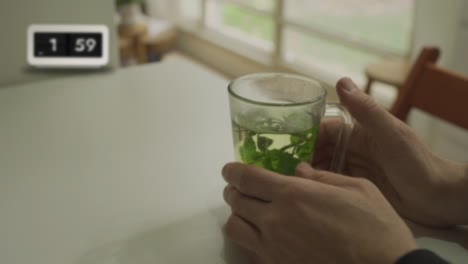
1,59
